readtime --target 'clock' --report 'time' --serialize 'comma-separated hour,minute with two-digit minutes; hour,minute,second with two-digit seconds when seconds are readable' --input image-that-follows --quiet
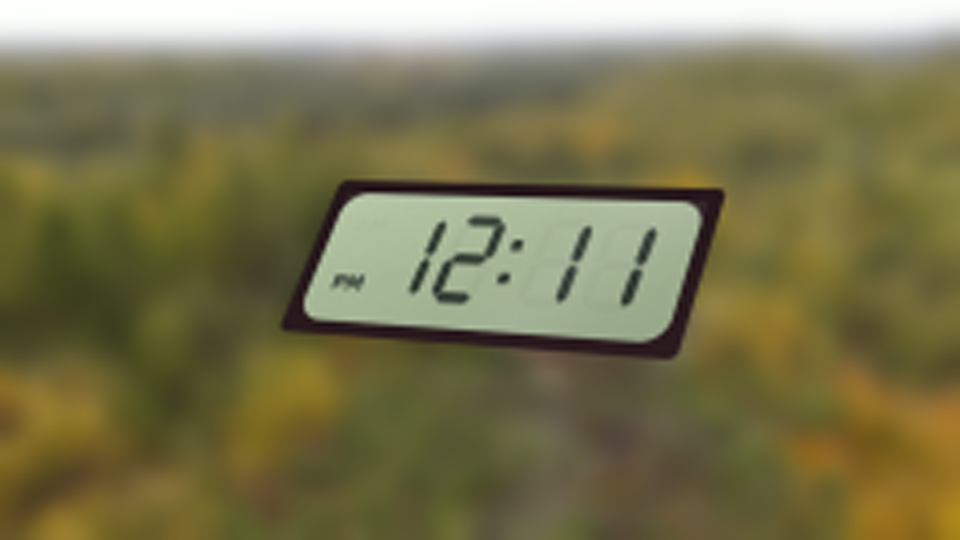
12,11
